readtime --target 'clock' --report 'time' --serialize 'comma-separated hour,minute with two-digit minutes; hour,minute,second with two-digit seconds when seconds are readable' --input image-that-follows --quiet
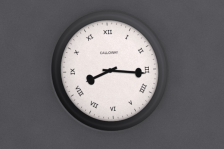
8,16
